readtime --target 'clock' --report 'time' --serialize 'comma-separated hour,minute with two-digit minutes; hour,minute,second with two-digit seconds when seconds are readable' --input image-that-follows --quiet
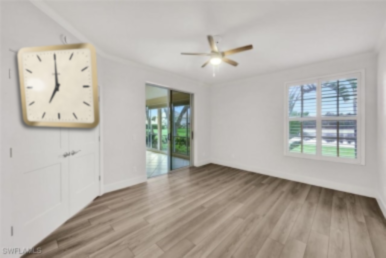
7,00
